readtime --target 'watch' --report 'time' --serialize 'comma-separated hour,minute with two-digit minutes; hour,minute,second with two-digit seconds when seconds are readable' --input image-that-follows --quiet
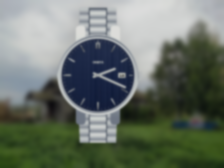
2,19
